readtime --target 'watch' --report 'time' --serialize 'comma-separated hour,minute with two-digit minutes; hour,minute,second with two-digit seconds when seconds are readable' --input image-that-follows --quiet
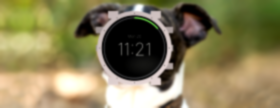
11,21
